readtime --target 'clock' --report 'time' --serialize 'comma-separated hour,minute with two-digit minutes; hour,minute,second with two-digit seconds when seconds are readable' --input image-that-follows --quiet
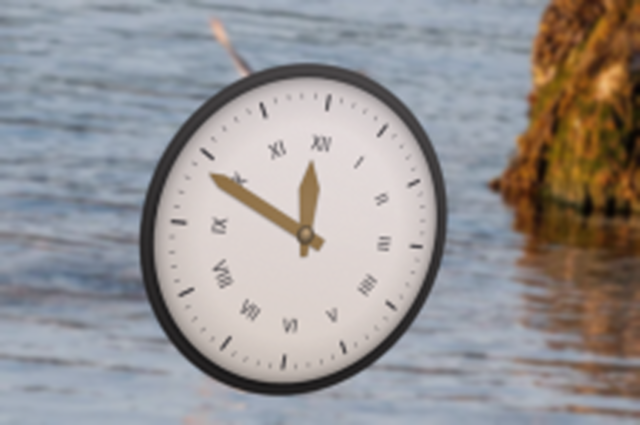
11,49
